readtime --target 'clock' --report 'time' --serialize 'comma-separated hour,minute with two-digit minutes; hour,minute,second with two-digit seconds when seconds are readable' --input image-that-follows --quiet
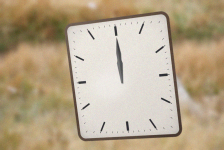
12,00
